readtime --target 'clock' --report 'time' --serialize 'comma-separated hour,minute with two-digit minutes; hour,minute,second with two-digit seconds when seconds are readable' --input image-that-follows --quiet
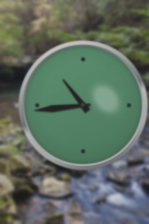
10,44
